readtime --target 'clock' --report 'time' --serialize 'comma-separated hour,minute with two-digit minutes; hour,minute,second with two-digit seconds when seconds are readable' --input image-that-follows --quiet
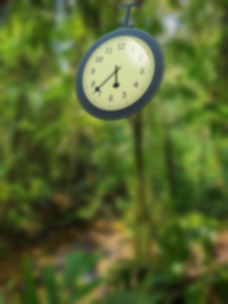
5,37
